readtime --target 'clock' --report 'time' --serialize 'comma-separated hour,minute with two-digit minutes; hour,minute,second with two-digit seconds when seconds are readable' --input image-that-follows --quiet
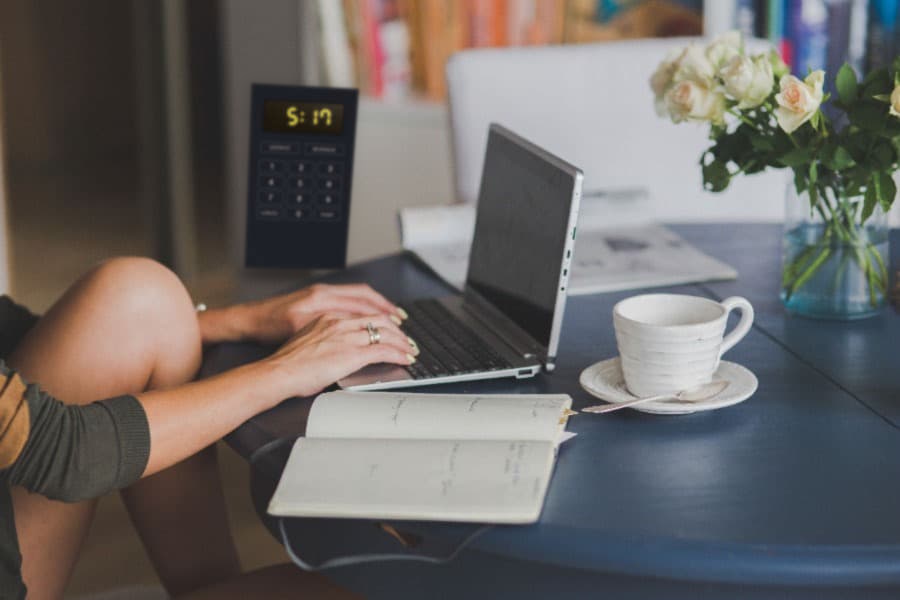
5,17
